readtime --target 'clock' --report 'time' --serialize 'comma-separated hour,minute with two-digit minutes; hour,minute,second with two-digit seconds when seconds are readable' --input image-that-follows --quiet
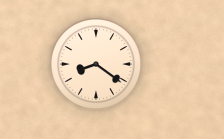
8,21
